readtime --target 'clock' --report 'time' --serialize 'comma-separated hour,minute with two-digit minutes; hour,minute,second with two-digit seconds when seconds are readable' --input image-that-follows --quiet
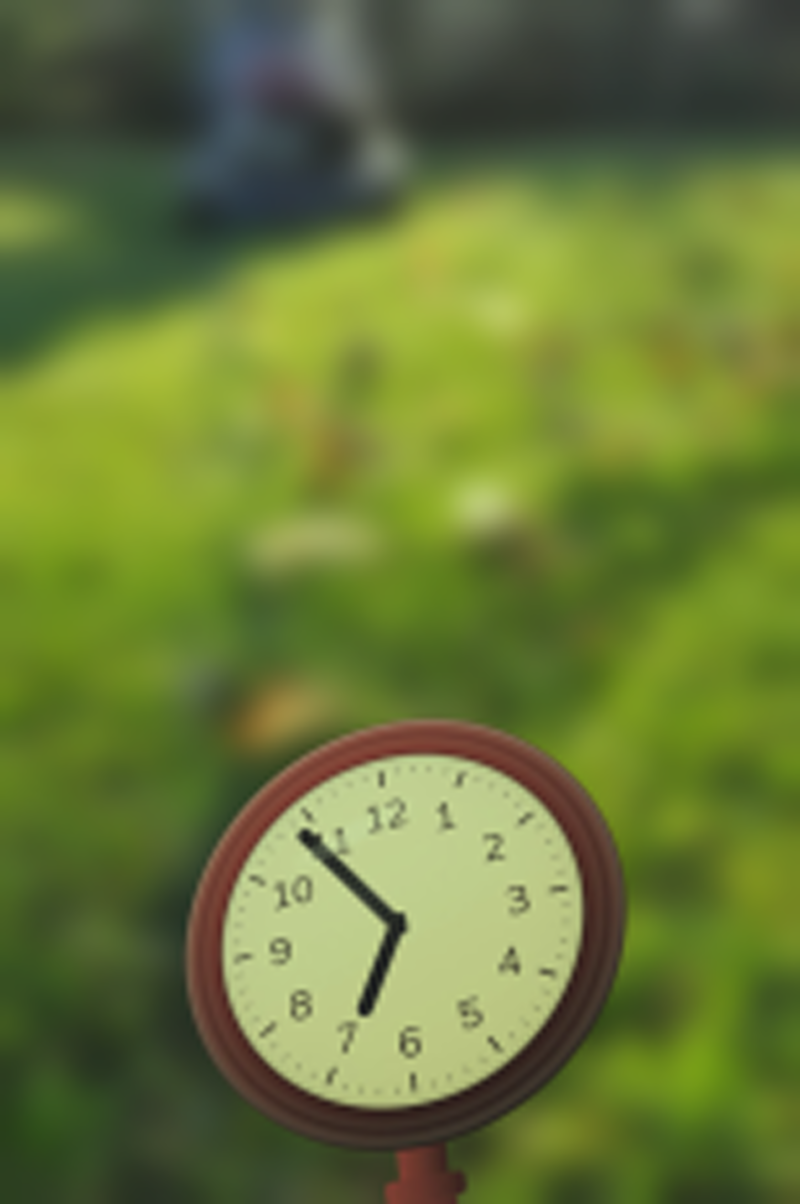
6,54
